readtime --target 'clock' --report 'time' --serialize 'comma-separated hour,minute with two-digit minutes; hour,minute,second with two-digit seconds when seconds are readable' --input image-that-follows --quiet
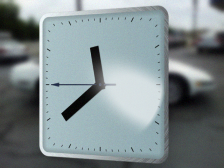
11,38,45
